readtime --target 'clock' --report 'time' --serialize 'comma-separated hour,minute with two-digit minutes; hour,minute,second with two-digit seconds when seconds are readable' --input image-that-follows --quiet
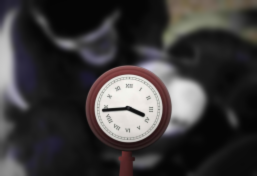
3,44
